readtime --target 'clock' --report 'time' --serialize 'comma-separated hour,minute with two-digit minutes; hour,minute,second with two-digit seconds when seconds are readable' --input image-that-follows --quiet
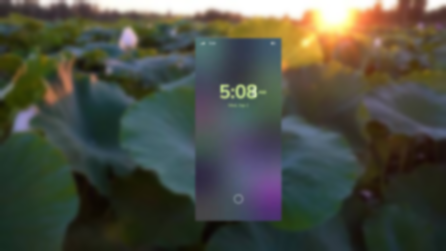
5,08
